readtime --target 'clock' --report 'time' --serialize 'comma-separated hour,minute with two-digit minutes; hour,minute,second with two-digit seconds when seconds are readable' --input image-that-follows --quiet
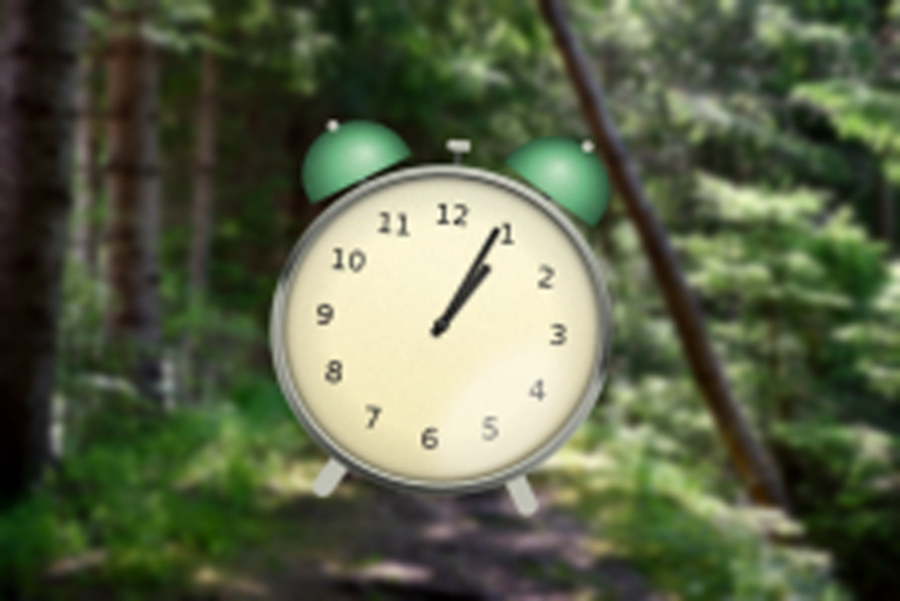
1,04
